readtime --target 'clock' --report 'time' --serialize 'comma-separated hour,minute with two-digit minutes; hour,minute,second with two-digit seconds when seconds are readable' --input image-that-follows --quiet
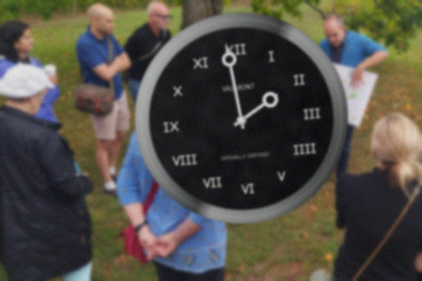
1,59
